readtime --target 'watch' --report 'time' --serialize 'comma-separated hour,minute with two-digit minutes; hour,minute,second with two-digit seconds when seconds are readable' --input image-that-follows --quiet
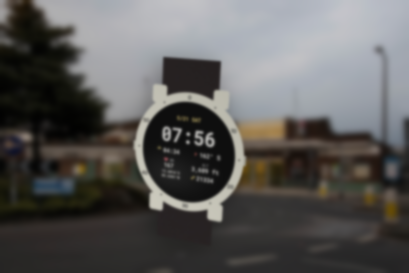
7,56
